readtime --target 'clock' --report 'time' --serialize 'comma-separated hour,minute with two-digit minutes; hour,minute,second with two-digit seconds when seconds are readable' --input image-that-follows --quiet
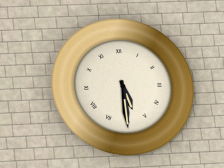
5,30
